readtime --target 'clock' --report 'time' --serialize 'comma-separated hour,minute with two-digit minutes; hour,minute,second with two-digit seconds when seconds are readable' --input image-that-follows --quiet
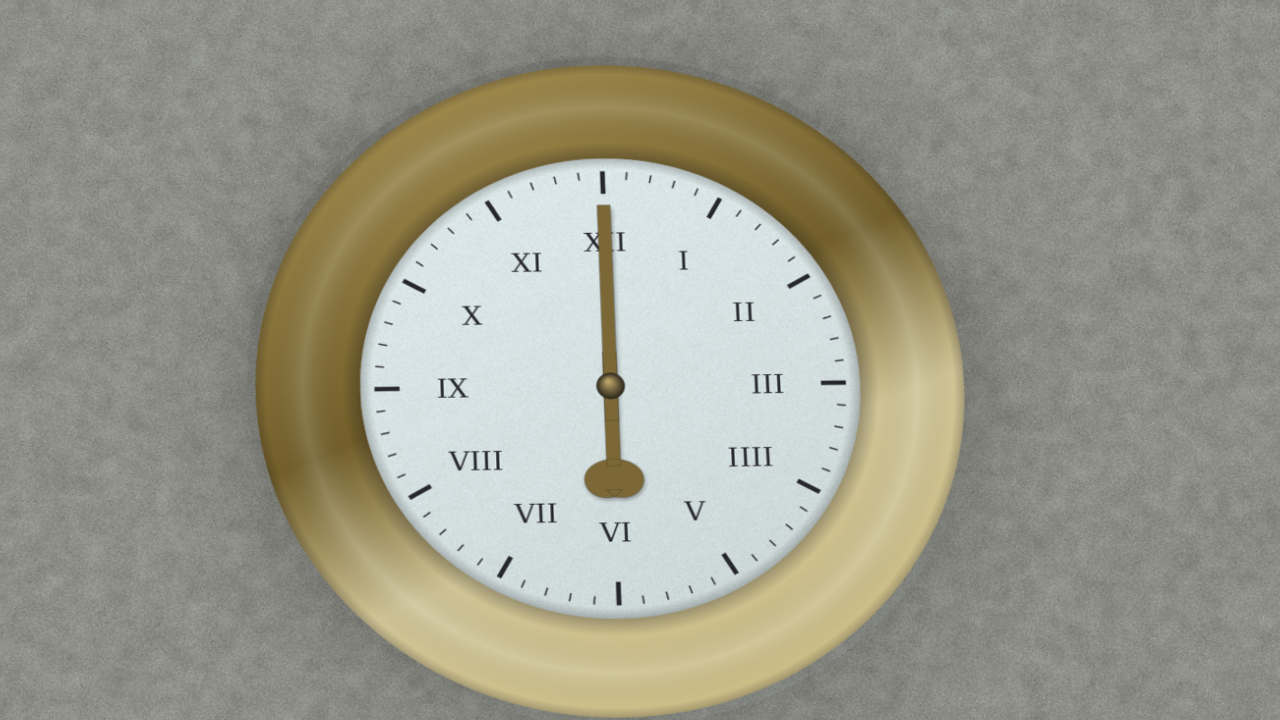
6,00
